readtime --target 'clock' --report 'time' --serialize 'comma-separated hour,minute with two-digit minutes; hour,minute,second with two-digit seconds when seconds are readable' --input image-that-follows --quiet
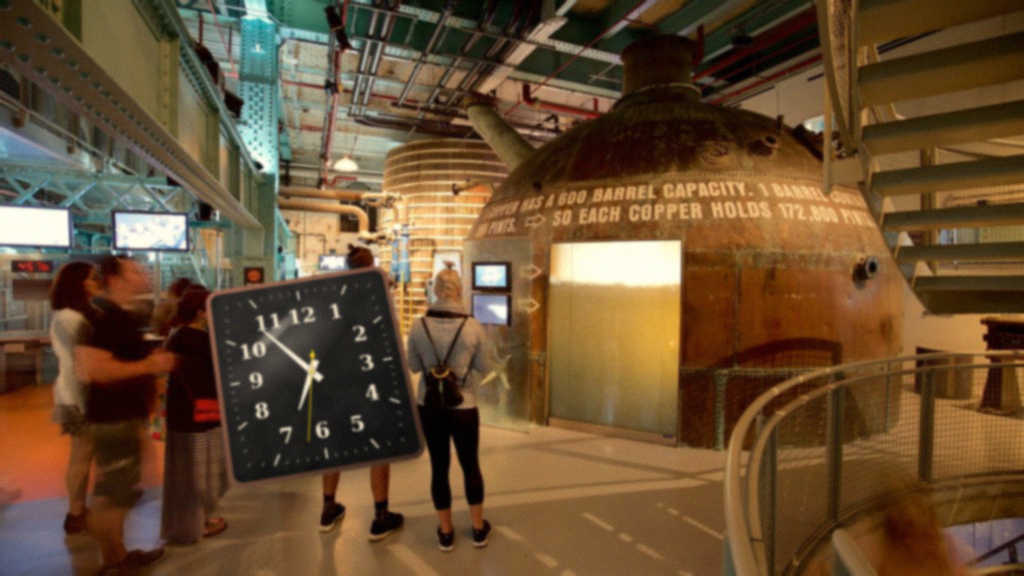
6,53,32
